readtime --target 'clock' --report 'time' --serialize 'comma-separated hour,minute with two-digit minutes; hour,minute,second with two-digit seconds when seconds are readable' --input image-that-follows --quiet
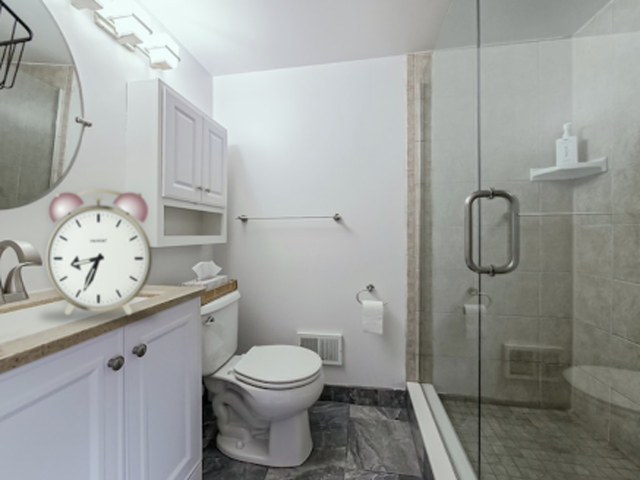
8,34
